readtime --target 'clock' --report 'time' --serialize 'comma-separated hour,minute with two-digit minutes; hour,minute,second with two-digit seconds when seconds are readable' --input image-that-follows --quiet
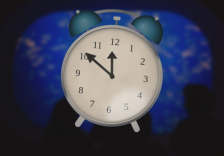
11,51
